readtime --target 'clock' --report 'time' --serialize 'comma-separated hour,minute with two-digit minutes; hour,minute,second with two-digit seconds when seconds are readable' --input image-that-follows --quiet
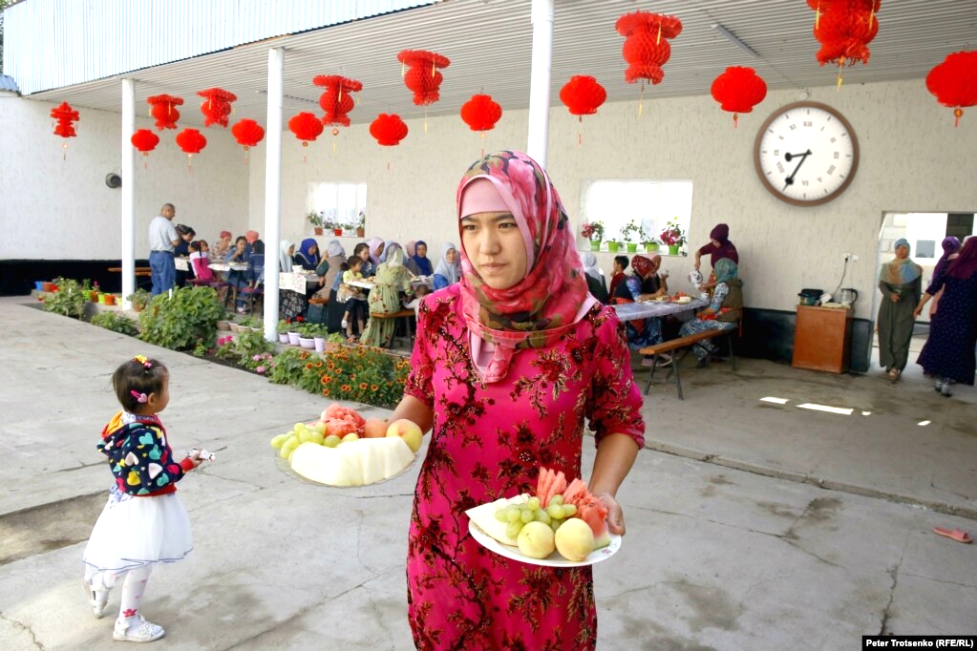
8,35
